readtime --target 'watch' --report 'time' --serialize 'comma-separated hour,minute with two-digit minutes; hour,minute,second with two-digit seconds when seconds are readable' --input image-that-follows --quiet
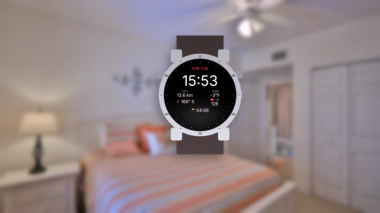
15,53
